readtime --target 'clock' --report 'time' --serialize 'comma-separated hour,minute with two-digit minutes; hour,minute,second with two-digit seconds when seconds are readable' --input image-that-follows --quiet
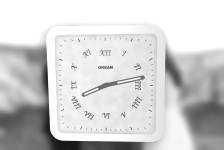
8,13
